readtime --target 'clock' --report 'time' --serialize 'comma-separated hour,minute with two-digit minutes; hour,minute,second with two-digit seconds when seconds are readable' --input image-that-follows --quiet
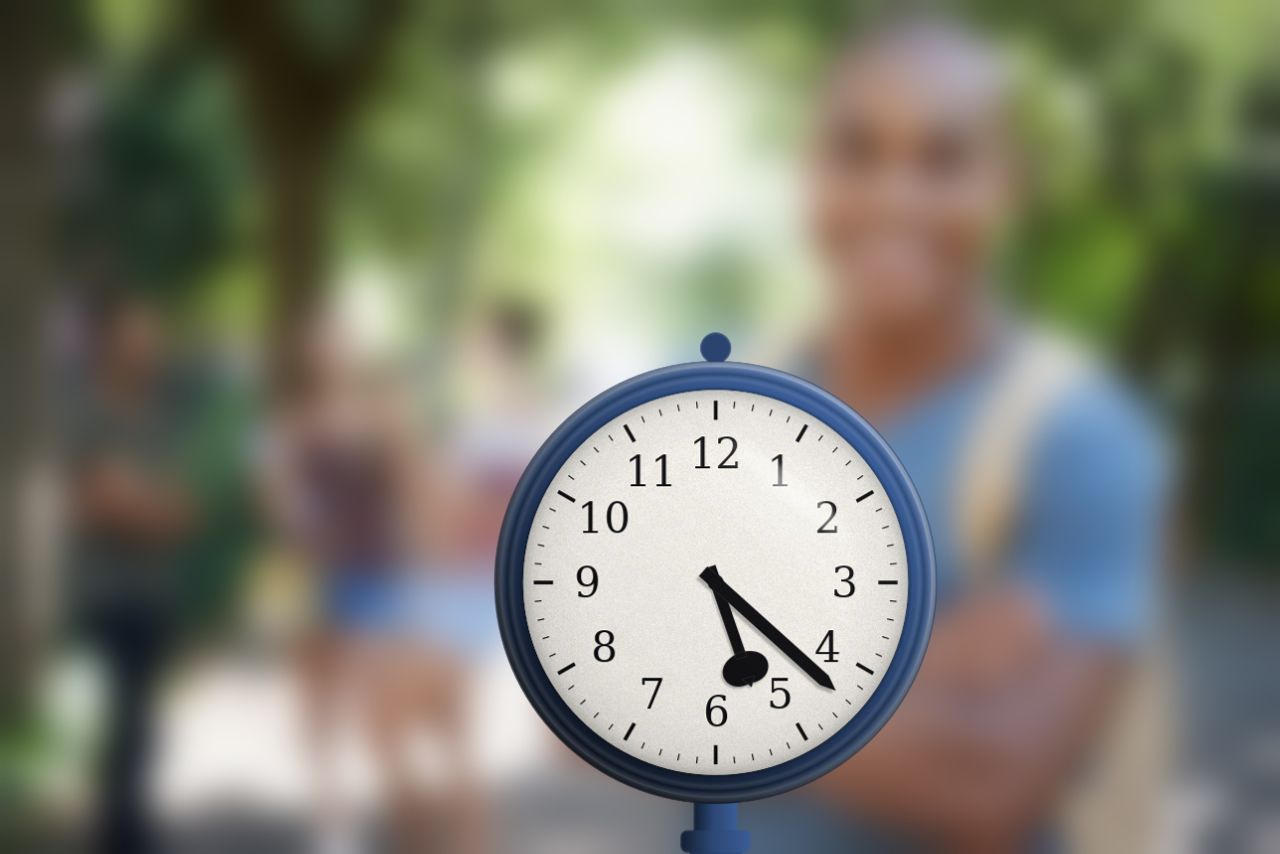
5,22
